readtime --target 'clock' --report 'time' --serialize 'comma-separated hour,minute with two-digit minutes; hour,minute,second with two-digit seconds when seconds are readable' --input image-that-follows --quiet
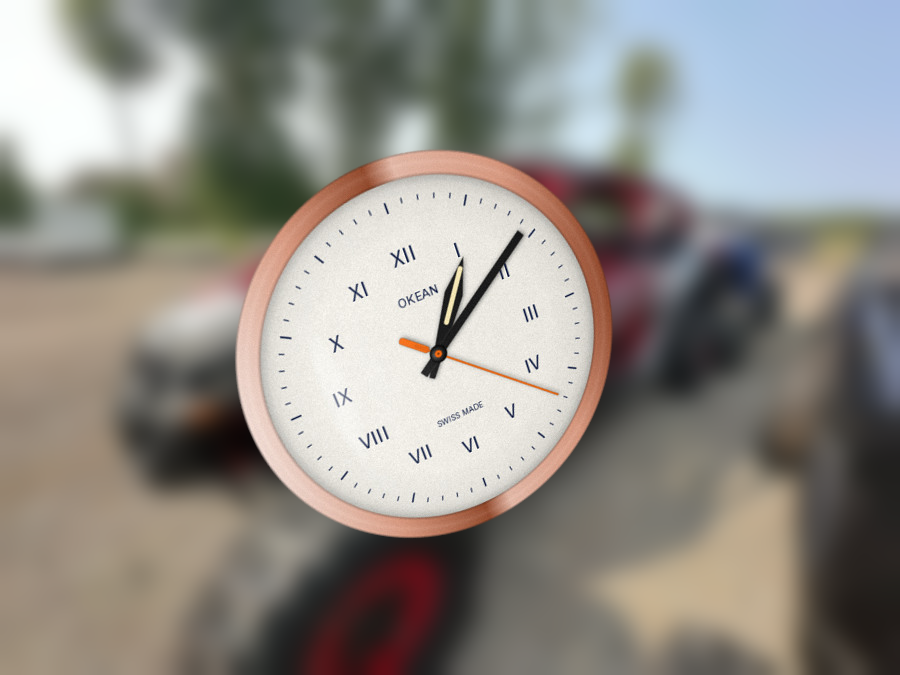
1,09,22
